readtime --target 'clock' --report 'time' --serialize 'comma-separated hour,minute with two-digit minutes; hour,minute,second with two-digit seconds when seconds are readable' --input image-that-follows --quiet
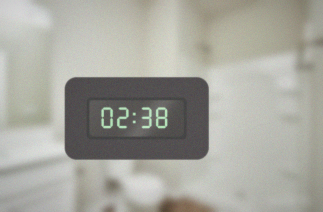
2,38
